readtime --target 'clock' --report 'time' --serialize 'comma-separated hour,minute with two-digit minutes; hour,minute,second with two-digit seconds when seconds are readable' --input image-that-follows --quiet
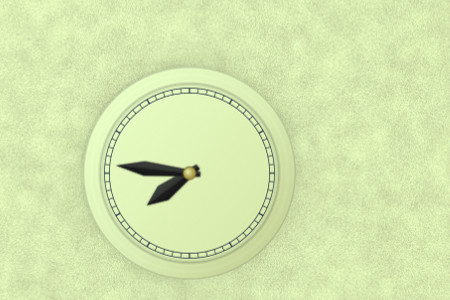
7,46
